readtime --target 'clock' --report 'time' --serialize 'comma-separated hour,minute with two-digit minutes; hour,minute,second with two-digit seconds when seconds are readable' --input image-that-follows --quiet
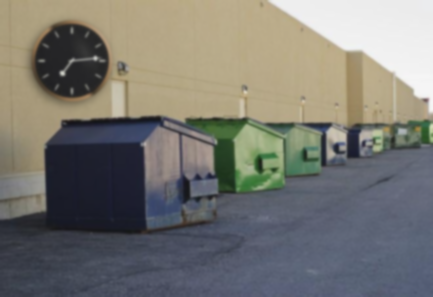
7,14
